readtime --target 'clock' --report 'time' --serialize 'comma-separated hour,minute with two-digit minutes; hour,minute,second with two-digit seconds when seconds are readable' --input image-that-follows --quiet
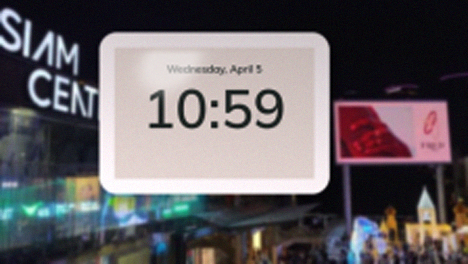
10,59
